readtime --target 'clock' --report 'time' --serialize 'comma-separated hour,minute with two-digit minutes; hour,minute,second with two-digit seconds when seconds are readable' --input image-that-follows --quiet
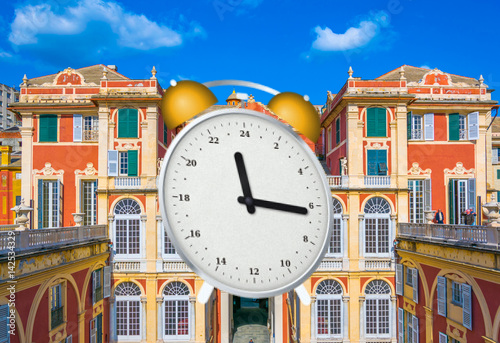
23,16
